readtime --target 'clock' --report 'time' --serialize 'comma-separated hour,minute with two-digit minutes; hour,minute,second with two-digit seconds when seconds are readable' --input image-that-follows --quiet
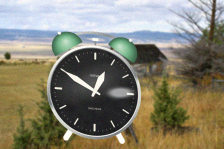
12,50
